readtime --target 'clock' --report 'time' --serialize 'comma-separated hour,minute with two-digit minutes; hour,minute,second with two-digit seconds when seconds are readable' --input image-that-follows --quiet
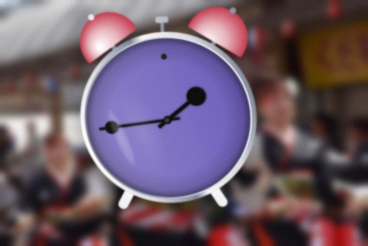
1,44
